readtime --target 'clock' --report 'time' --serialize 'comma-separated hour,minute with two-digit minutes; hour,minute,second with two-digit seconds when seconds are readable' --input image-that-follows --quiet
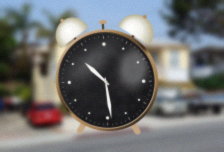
10,29
